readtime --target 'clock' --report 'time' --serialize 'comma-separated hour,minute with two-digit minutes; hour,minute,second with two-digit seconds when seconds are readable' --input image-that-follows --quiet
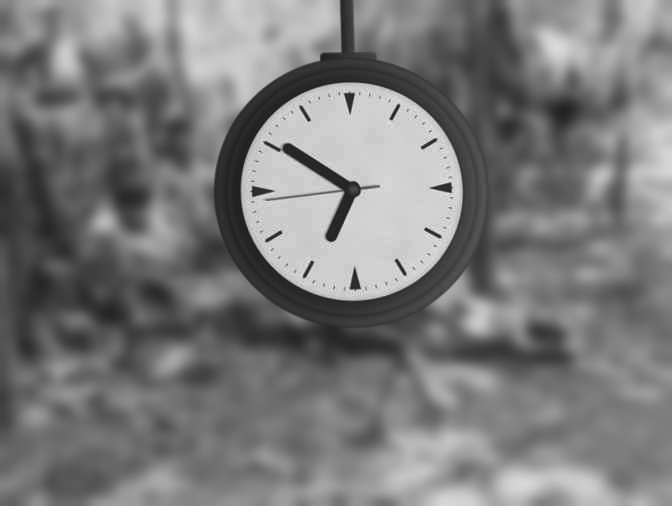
6,50,44
